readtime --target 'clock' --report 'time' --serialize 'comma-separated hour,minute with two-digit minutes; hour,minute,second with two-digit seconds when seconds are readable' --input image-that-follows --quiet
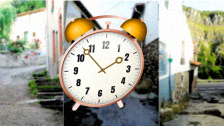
1,53
